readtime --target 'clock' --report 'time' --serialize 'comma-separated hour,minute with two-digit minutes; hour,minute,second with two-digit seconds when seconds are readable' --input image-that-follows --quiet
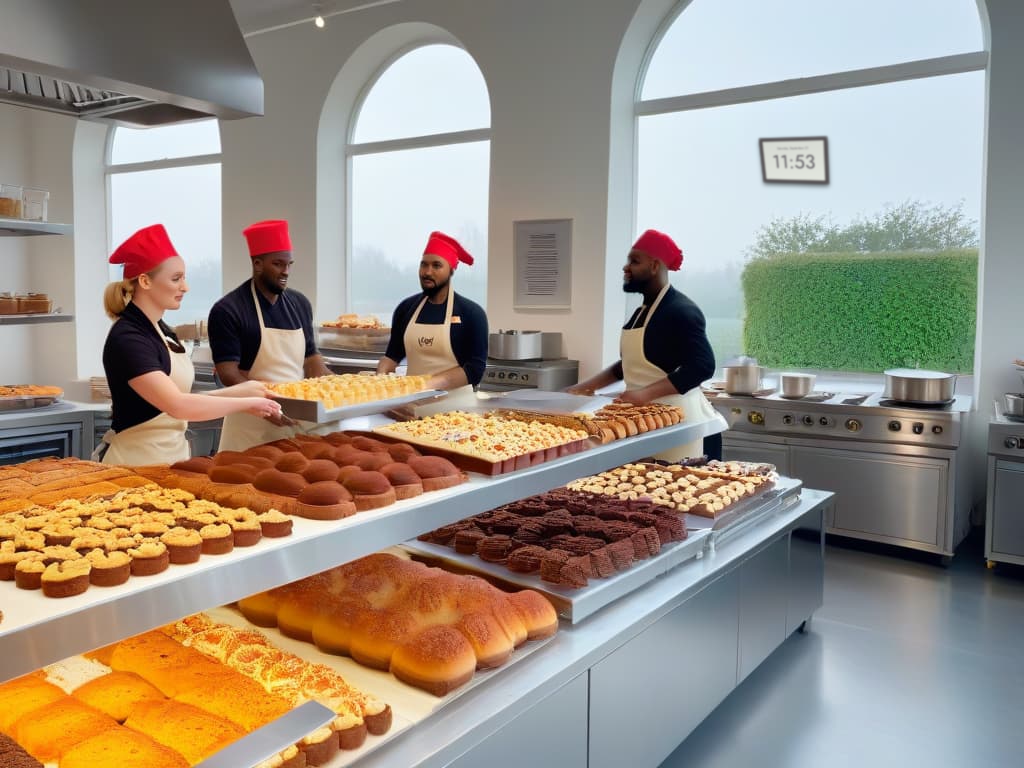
11,53
